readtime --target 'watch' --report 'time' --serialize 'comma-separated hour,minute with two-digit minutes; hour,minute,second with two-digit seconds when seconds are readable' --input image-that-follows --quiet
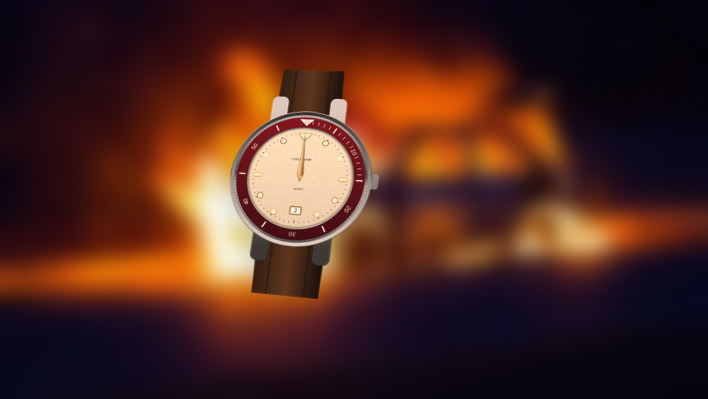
12,00
